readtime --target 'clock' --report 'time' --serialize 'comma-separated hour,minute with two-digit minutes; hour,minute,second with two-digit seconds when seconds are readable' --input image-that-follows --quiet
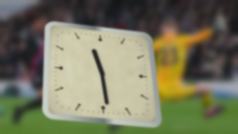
11,29
